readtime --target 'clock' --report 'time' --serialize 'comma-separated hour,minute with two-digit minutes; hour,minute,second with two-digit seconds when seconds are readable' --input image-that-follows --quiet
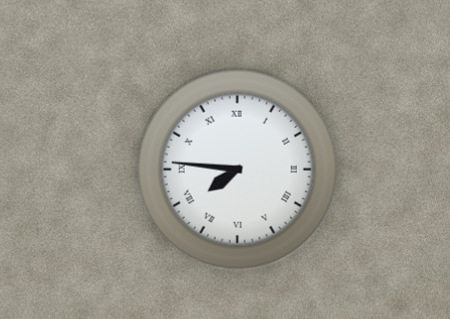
7,46
